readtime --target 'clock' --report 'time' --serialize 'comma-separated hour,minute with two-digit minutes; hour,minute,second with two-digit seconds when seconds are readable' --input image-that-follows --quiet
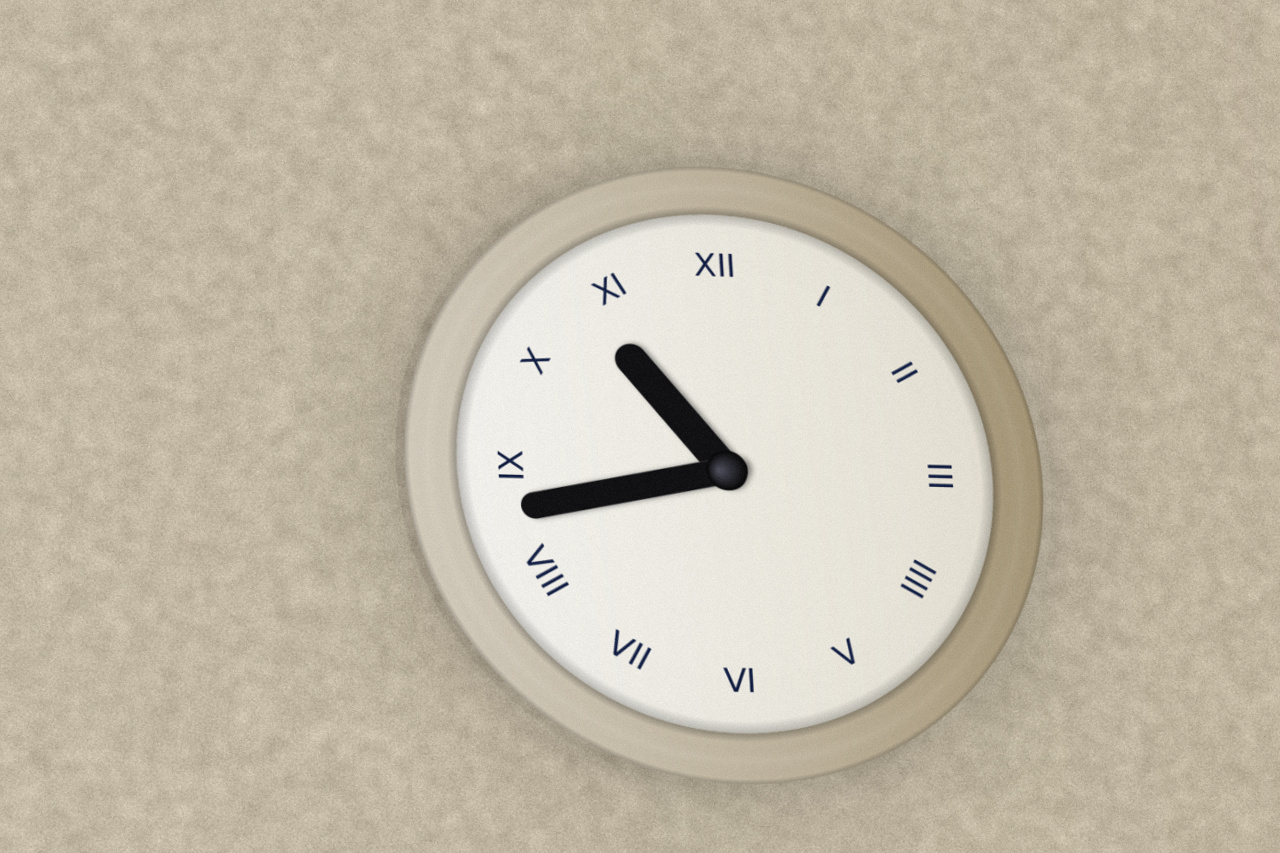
10,43
